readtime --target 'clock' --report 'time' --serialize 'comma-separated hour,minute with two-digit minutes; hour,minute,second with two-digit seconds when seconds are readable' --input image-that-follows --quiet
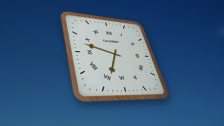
6,48
